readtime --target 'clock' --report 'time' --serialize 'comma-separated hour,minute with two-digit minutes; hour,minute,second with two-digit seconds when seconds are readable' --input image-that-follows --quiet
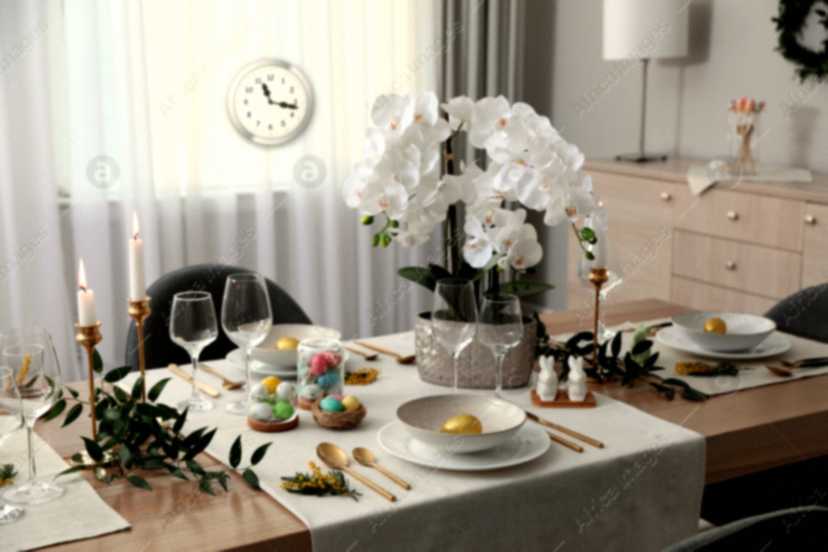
11,17
